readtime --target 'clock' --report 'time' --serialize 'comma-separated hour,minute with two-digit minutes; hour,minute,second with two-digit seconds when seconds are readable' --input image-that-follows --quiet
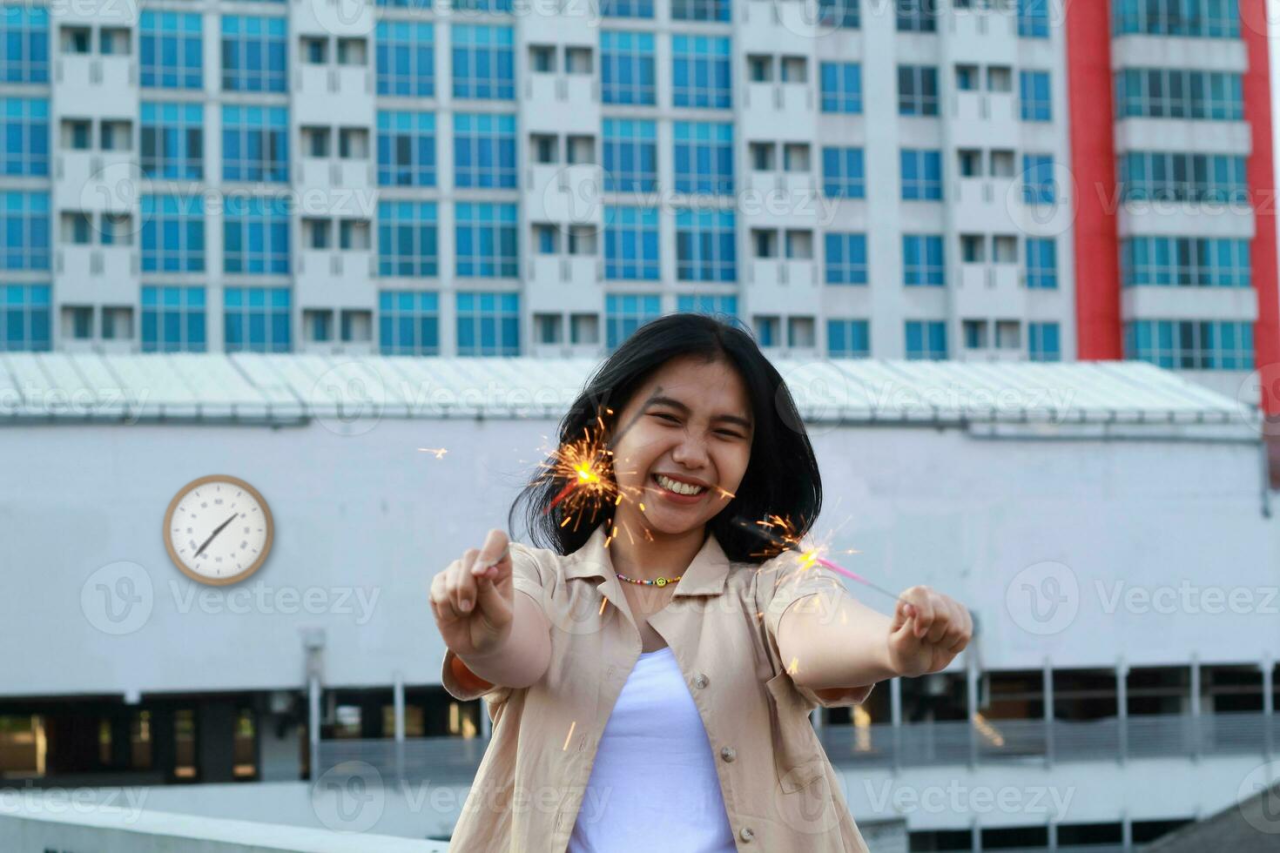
1,37
